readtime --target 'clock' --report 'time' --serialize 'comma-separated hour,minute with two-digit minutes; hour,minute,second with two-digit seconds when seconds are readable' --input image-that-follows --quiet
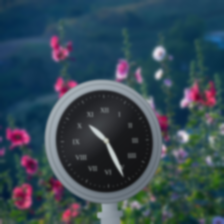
10,26
